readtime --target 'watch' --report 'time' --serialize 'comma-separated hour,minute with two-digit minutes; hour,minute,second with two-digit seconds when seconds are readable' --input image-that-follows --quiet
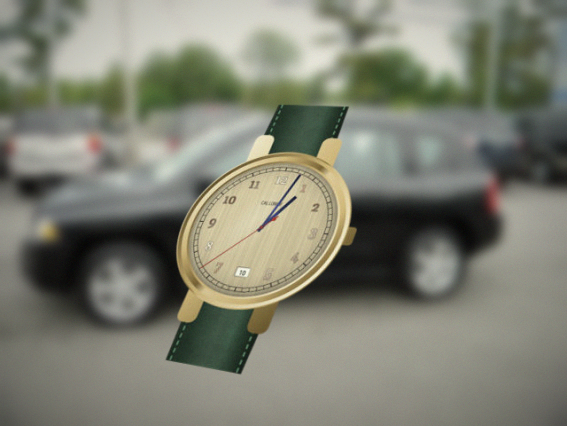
1,02,37
